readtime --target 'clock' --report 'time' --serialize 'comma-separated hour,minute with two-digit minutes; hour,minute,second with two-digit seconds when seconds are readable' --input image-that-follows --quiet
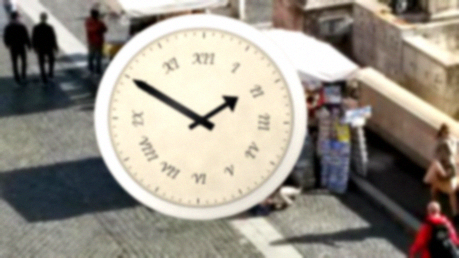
1,50
